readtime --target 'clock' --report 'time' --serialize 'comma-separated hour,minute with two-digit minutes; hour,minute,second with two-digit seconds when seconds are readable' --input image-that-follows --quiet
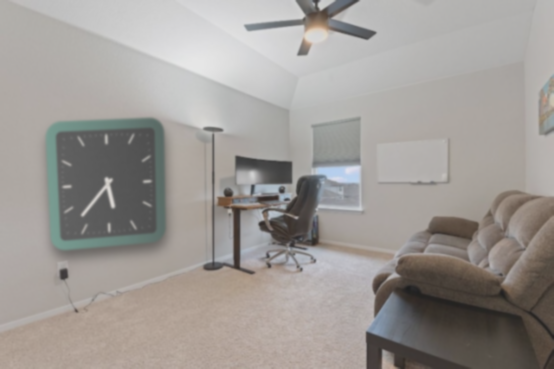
5,37
